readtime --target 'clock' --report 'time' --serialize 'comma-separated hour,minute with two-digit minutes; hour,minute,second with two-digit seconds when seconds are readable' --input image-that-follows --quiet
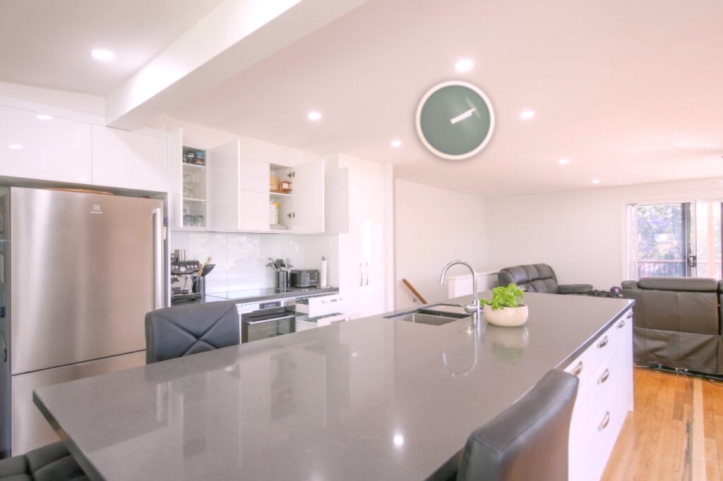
2,10
